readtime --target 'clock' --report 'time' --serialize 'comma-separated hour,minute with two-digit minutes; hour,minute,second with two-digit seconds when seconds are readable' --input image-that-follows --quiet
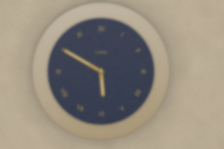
5,50
